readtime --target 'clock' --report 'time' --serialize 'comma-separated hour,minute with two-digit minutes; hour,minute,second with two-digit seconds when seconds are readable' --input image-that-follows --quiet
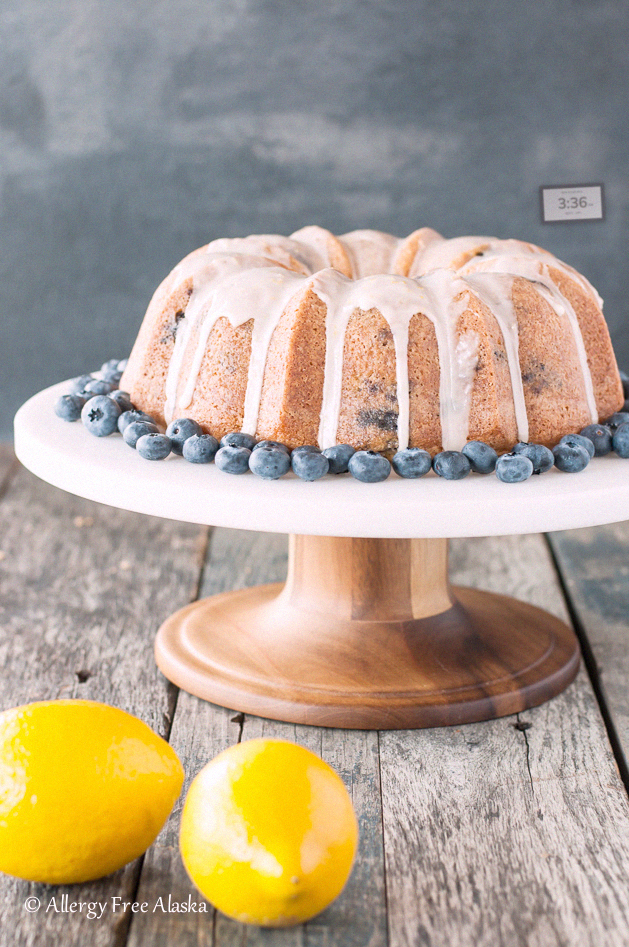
3,36
